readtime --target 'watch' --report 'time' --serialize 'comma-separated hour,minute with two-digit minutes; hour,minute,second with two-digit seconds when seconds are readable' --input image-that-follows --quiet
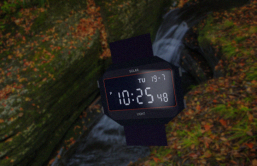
10,25,48
